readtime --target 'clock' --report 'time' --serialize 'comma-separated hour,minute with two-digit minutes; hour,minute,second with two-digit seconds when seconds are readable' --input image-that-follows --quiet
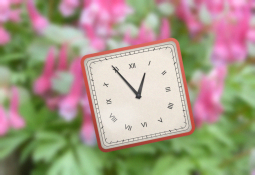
12,55
